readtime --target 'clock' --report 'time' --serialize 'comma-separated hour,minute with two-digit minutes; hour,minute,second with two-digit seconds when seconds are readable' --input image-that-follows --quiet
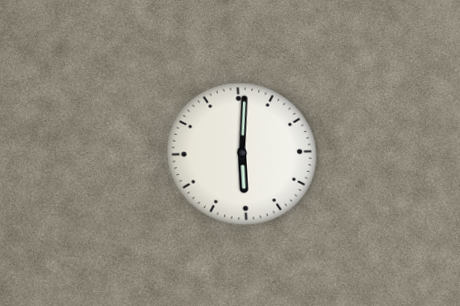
6,01
